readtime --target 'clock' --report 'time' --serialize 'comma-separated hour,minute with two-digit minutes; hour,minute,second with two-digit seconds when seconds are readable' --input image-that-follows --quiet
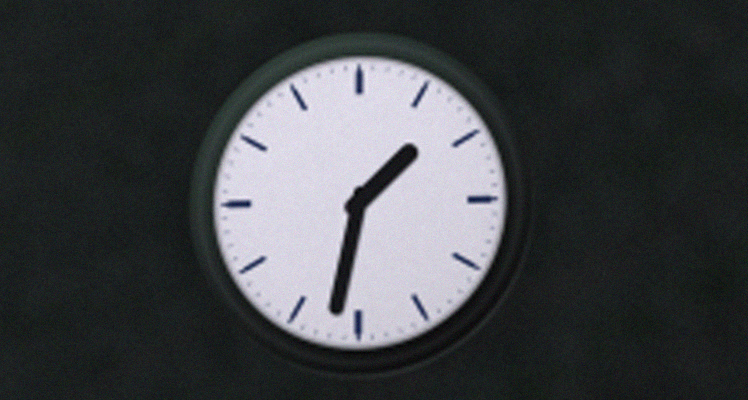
1,32
